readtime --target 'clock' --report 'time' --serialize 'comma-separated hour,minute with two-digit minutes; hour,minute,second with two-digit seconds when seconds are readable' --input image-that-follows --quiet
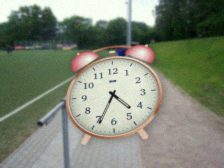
4,34
